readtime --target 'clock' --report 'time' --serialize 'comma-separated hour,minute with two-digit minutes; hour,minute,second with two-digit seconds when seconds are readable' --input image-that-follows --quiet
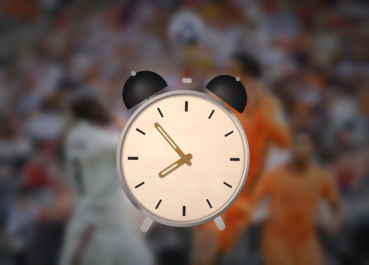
7,53
